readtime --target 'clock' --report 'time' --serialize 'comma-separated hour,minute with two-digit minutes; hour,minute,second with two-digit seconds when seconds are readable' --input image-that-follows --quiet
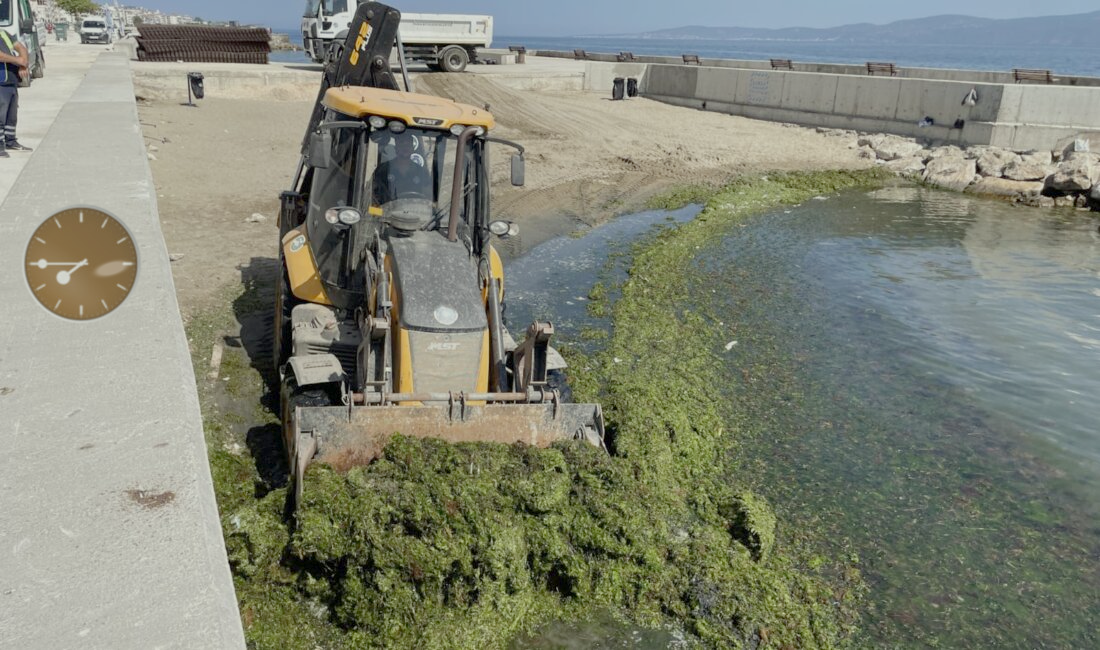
7,45
